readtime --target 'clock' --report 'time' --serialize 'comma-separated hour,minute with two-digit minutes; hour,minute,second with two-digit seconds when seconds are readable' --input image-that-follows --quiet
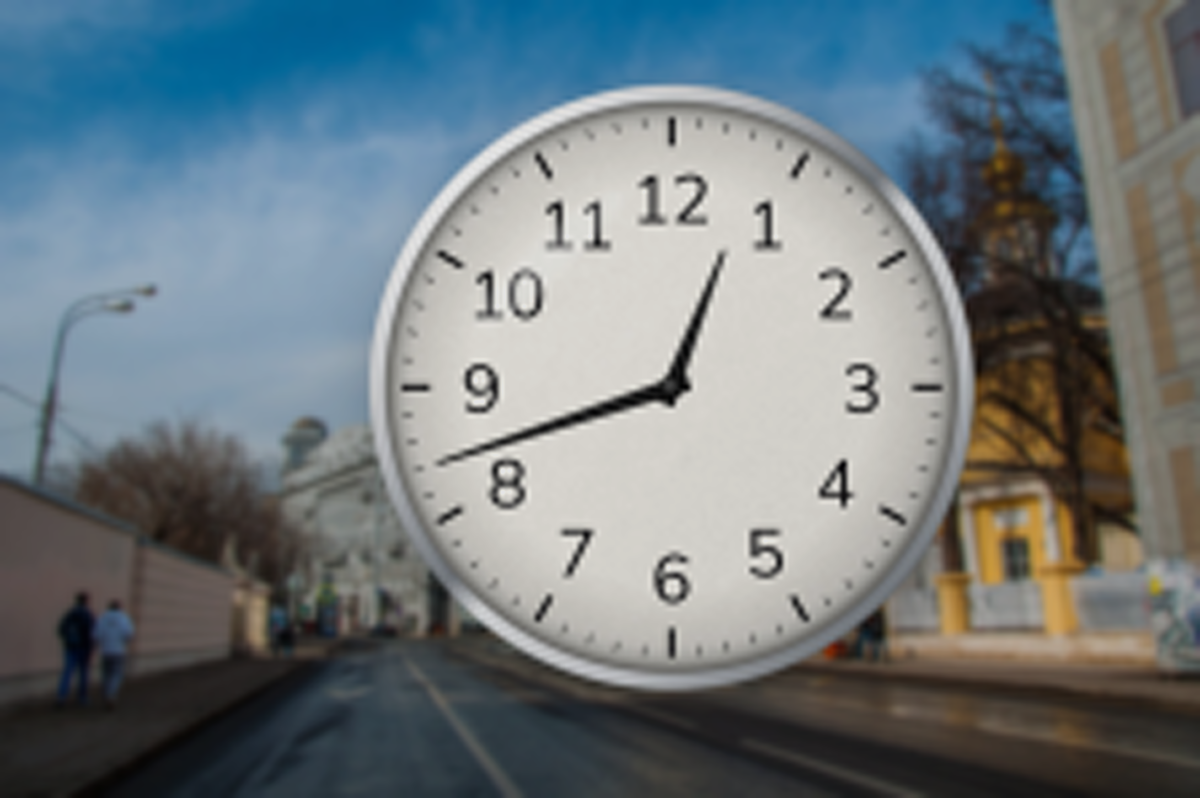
12,42
